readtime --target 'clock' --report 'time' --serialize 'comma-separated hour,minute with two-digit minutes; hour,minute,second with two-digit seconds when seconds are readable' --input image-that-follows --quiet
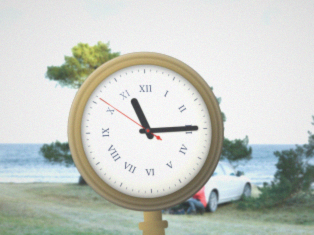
11,14,51
